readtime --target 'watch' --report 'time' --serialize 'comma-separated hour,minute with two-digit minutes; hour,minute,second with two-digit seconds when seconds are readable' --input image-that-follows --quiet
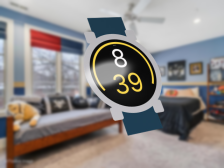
8,39
